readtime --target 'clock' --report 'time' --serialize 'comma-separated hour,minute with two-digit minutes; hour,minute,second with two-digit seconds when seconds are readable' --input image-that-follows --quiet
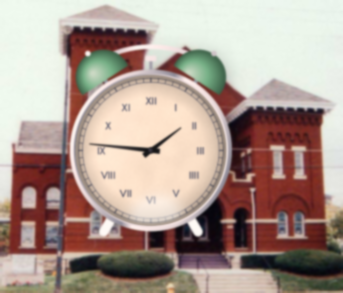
1,46
